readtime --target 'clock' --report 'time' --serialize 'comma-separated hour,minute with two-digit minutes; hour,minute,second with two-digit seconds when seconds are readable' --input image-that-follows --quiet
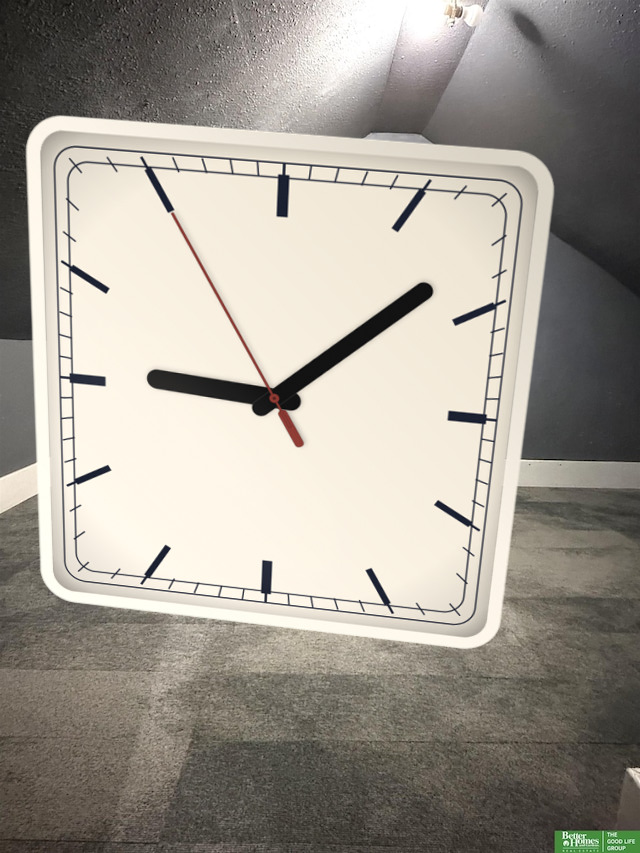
9,07,55
